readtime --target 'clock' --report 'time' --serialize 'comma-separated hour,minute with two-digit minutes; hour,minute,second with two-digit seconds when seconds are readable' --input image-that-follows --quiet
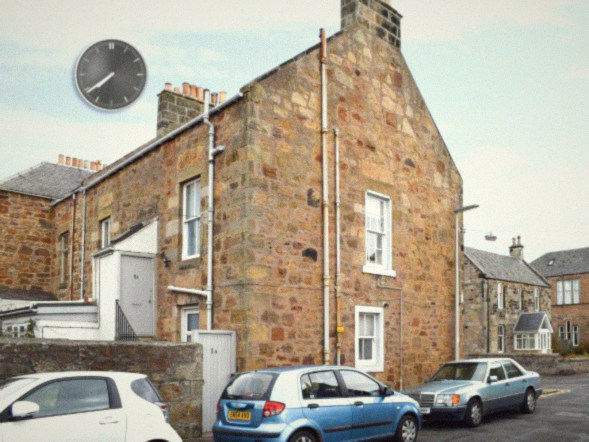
7,39
